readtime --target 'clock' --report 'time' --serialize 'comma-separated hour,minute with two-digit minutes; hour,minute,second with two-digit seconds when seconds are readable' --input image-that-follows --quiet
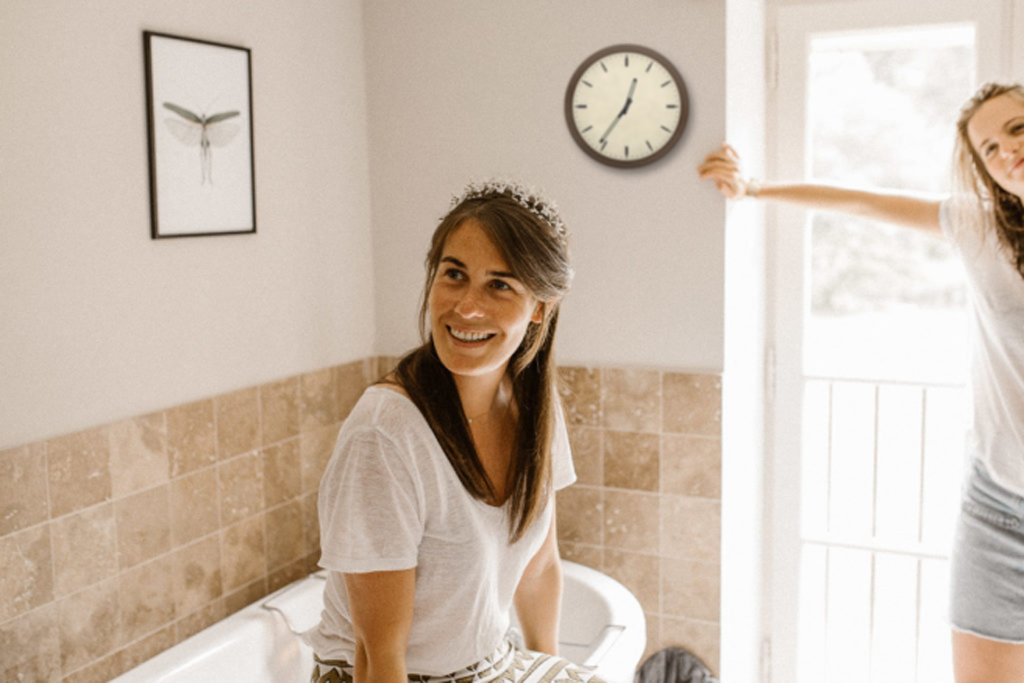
12,36
